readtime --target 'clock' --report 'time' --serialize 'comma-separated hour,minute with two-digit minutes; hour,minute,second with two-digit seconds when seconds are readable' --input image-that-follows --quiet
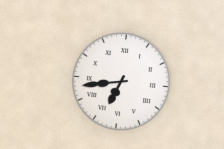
6,43
